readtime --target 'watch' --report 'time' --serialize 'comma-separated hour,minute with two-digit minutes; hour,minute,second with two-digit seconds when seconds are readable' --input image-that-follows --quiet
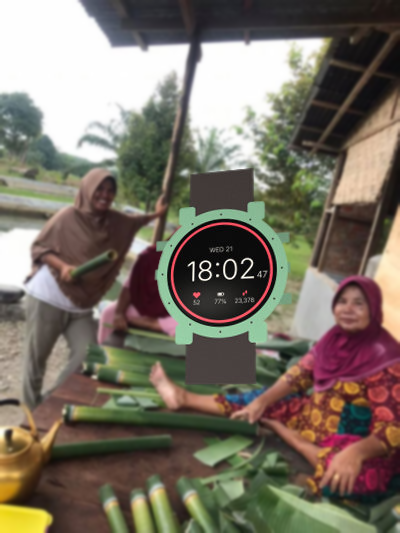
18,02,47
